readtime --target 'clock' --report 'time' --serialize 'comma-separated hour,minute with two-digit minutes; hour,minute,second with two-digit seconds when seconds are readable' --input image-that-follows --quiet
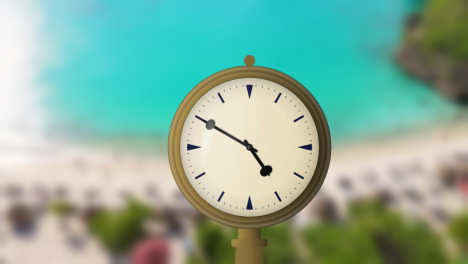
4,50
